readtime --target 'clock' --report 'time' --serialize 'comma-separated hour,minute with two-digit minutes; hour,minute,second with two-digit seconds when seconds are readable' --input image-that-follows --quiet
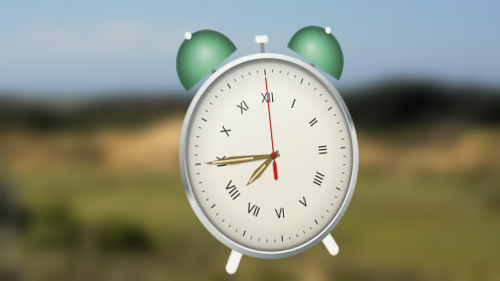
7,45,00
